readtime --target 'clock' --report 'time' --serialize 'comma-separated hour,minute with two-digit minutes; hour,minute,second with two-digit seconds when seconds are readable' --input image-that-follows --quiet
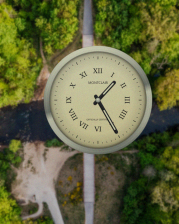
1,25
